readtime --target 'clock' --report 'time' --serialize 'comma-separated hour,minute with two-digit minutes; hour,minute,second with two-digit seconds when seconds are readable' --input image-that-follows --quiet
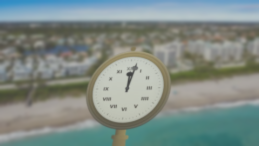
12,02
